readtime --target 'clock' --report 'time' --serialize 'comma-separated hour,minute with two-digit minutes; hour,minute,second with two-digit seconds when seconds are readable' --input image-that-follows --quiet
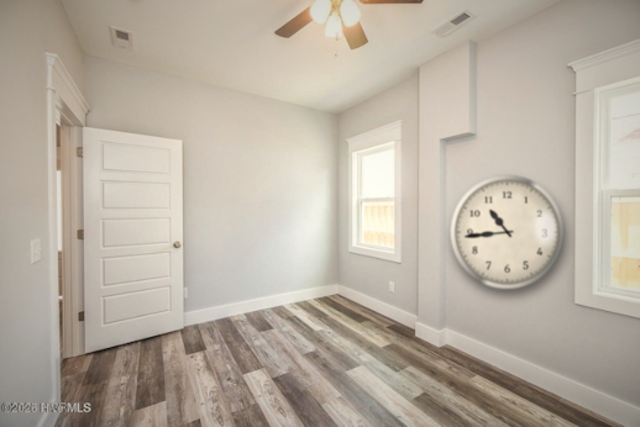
10,44
